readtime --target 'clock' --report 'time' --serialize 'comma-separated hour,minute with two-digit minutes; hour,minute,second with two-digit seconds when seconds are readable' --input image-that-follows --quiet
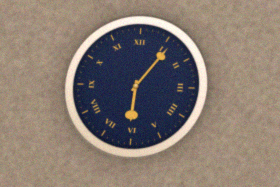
6,06
